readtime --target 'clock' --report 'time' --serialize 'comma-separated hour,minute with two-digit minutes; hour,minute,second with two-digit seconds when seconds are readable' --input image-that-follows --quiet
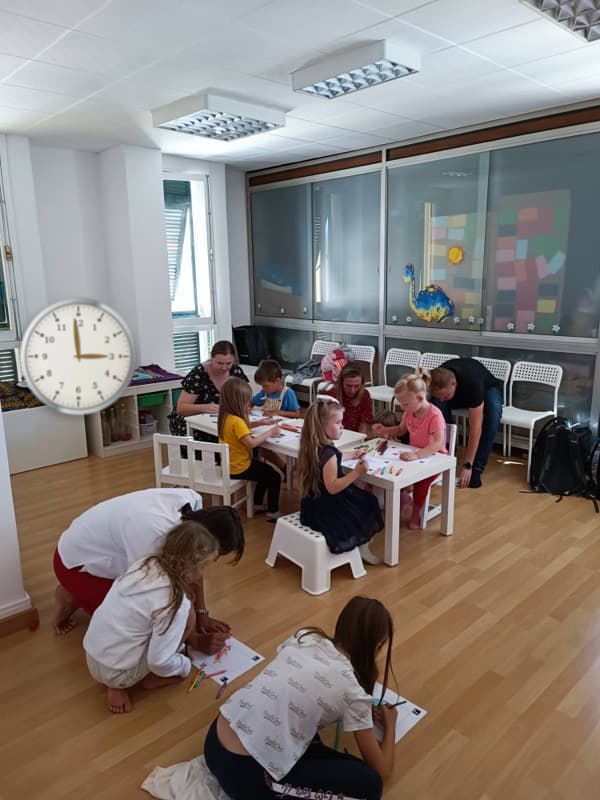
2,59
